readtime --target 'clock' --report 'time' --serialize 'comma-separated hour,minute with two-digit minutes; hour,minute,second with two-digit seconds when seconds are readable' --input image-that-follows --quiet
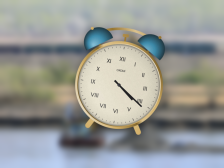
4,21
